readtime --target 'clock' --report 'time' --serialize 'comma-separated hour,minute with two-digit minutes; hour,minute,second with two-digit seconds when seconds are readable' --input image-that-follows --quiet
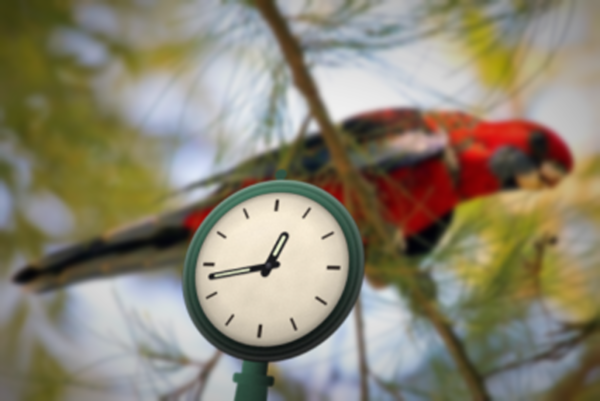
12,43
